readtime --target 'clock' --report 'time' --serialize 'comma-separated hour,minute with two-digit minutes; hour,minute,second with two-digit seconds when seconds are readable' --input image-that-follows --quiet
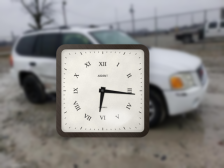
6,16
